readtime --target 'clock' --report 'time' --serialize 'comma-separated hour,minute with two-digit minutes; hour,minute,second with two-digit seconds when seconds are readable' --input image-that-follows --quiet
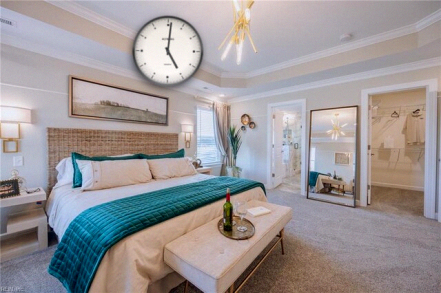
5,01
